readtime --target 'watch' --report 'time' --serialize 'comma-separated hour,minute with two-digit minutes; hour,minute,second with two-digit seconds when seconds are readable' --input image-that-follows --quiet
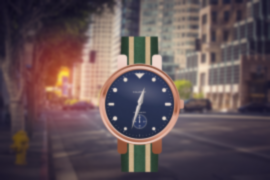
12,33
